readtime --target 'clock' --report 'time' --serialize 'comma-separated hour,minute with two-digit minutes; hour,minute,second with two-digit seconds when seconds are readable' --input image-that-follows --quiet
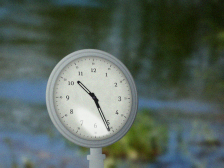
10,26
